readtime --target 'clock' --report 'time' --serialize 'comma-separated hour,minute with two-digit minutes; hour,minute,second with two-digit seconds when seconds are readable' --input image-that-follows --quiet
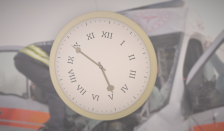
4,49
